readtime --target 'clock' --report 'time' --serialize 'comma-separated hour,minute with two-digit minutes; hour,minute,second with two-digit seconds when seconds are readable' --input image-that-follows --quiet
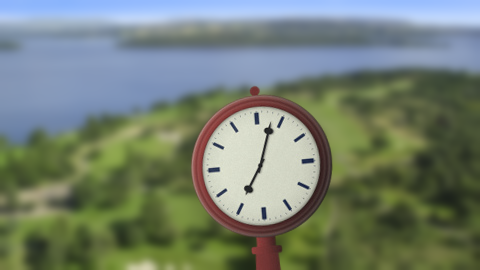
7,03
